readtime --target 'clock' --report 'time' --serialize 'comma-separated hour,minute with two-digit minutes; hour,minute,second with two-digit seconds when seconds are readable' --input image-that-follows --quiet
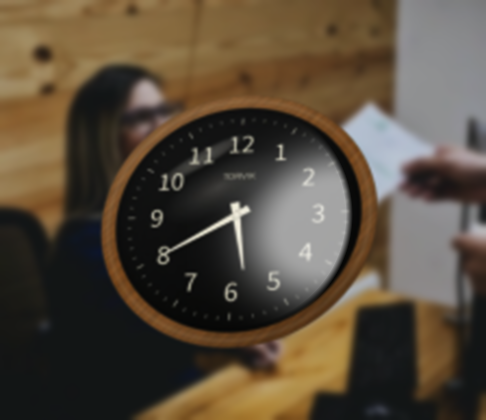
5,40
